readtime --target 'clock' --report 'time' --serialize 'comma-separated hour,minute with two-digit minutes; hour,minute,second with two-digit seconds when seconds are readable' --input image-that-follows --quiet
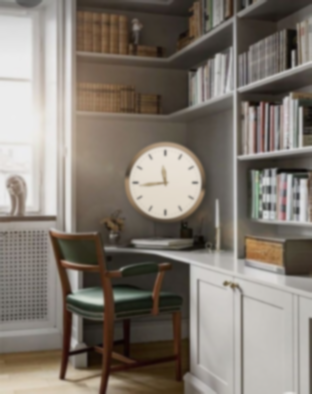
11,44
